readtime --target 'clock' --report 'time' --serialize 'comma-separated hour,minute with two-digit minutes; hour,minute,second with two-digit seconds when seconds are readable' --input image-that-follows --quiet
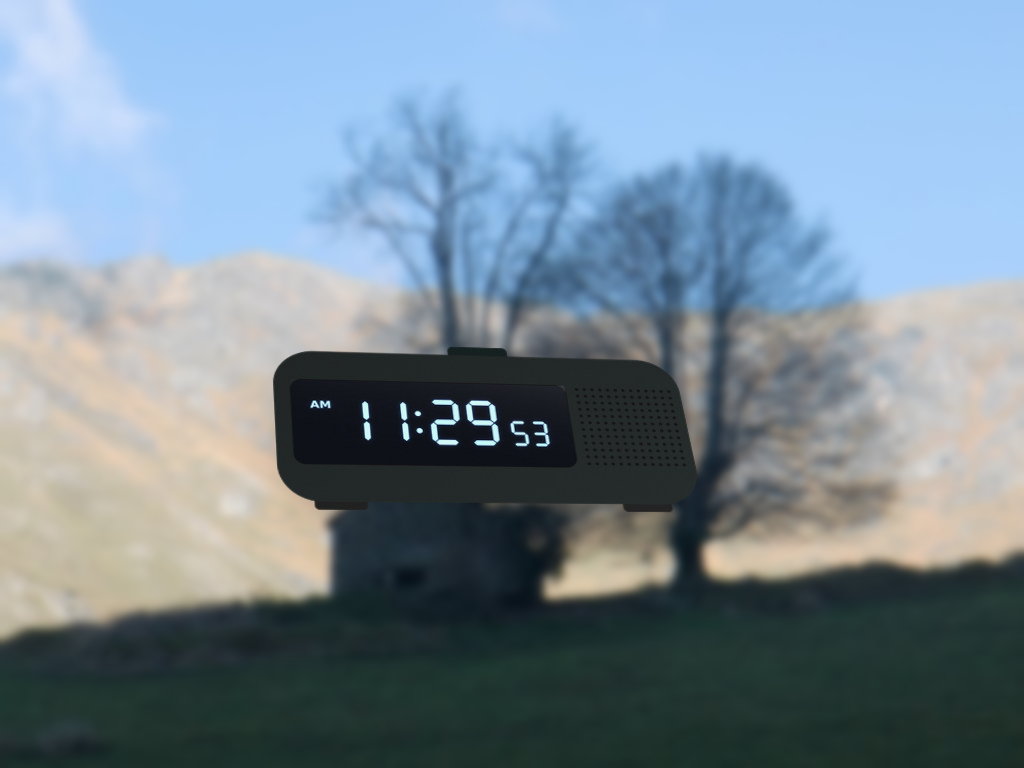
11,29,53
